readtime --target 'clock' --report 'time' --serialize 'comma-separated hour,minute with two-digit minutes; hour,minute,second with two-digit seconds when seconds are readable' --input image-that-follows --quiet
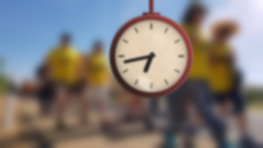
6,43
